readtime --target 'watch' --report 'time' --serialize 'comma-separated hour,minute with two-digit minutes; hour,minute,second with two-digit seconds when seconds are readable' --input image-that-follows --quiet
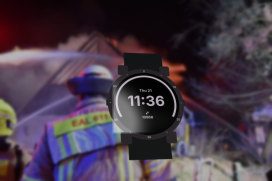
11,36
